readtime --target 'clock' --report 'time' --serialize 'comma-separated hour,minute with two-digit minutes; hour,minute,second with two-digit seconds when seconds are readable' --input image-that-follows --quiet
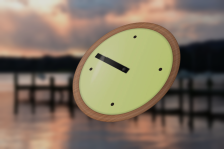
9,49
